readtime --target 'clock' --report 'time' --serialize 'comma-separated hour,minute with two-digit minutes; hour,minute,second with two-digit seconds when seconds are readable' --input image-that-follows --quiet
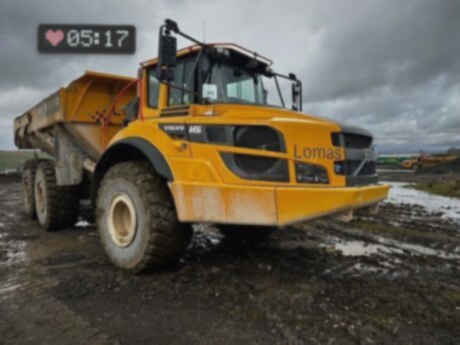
5,17
